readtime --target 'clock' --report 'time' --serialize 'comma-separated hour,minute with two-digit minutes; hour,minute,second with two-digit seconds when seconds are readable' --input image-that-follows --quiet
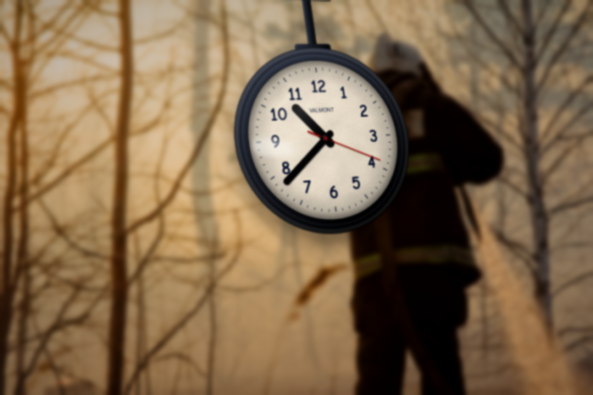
10,38,19
